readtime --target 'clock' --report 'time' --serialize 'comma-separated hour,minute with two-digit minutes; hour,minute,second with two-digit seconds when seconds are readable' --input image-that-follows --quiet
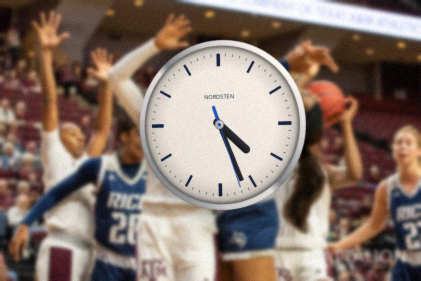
4,26,27
